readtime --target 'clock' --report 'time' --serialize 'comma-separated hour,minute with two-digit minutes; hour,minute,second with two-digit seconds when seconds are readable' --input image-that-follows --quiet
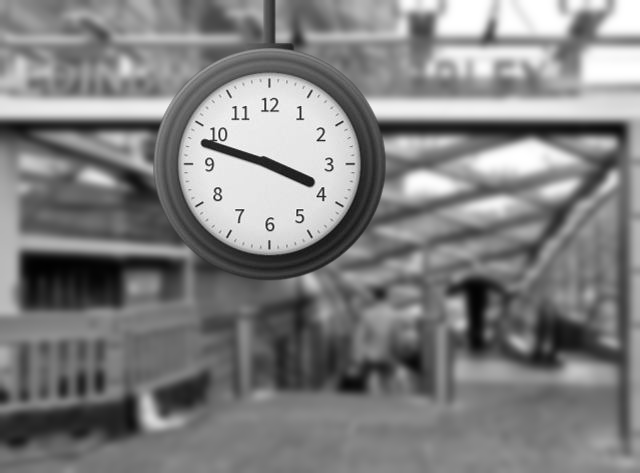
3,48
